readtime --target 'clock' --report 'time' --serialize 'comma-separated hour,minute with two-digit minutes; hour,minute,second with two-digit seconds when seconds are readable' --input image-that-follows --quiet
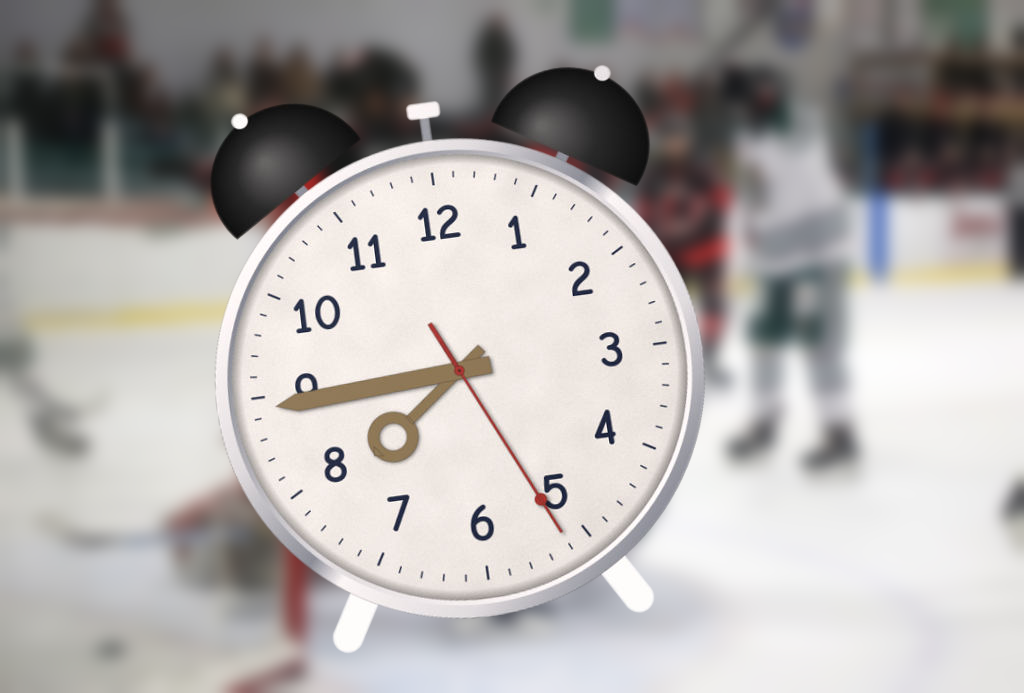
7,44,26
